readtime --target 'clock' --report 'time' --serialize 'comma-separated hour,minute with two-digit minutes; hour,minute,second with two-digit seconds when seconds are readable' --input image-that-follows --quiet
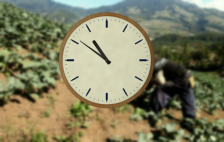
10,51
